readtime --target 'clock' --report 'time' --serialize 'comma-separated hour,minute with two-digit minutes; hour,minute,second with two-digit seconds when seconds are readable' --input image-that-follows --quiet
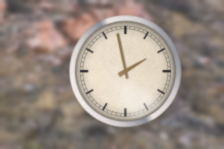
1,58
